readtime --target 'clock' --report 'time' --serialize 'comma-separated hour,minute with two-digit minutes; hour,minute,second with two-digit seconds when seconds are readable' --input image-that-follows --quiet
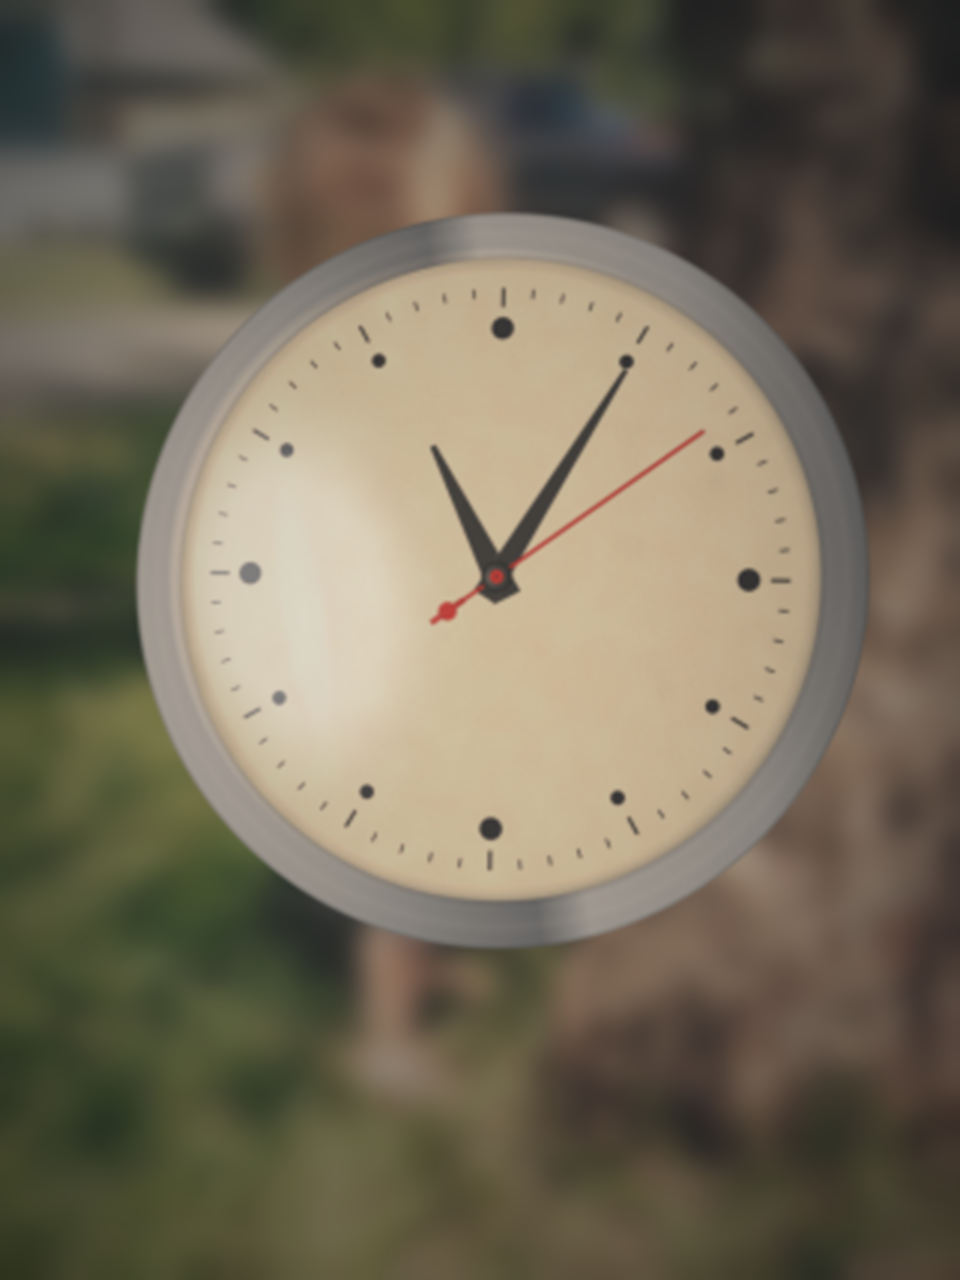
11,05,09
